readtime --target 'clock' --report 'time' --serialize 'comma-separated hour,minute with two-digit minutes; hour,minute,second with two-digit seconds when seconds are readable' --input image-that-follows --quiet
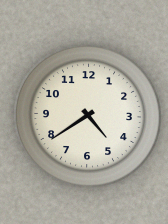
4,39
